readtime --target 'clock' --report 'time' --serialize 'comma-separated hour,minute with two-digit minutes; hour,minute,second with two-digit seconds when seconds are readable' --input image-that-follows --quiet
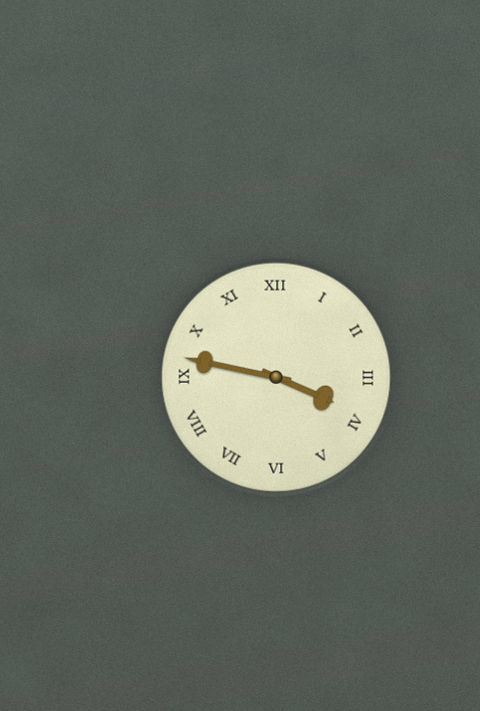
3,47
